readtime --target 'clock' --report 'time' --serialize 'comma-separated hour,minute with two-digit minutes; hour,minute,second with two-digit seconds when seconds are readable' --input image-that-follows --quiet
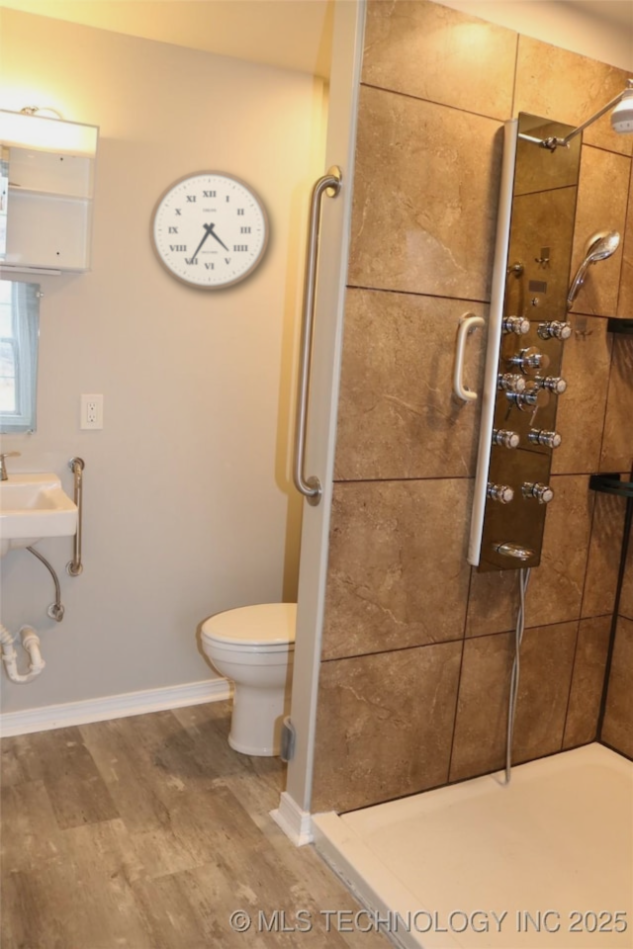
4,35
